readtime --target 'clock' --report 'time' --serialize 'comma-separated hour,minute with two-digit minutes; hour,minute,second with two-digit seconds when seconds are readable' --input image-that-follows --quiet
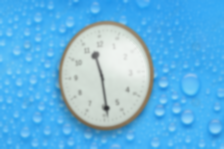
11,29
